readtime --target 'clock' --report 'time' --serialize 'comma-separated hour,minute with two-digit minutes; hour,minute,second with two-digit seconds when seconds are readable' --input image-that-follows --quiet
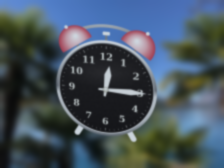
12,15
